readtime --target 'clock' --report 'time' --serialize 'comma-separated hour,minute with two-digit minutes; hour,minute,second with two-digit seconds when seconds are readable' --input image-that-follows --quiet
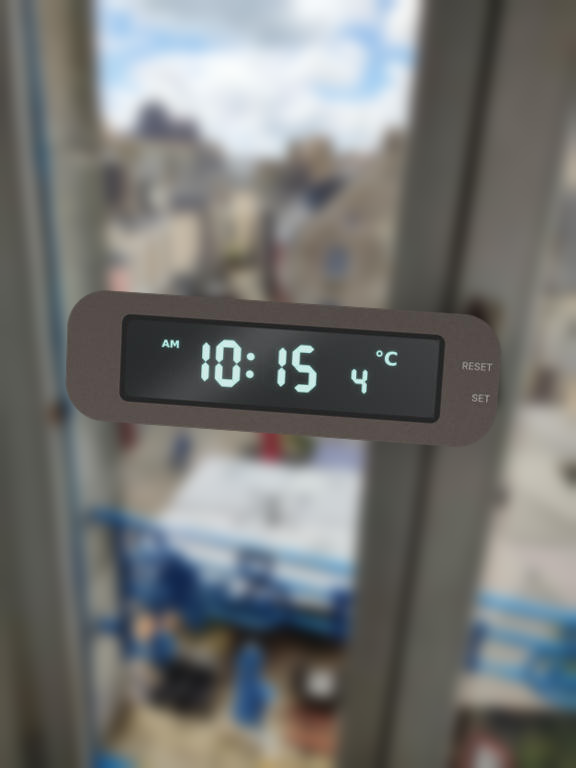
10,15
